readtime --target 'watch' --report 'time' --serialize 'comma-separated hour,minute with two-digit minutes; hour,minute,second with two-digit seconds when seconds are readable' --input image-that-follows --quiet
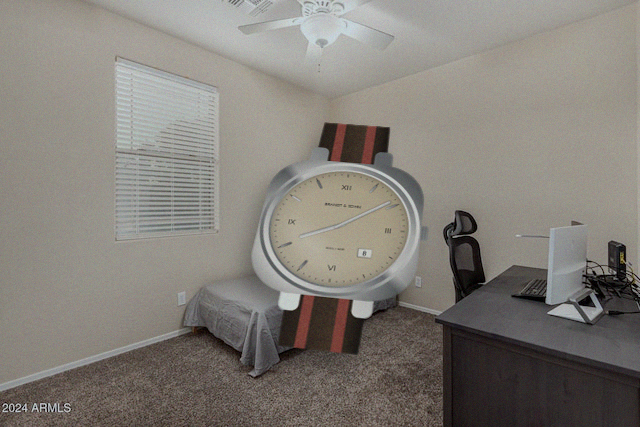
8,09
